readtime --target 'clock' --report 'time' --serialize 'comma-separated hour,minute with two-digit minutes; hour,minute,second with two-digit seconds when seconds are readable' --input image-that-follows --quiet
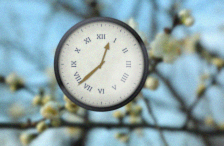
12,38
